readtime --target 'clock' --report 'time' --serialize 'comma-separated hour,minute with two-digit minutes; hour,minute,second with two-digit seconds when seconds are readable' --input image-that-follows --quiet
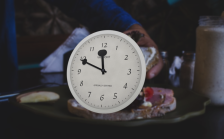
11,49
